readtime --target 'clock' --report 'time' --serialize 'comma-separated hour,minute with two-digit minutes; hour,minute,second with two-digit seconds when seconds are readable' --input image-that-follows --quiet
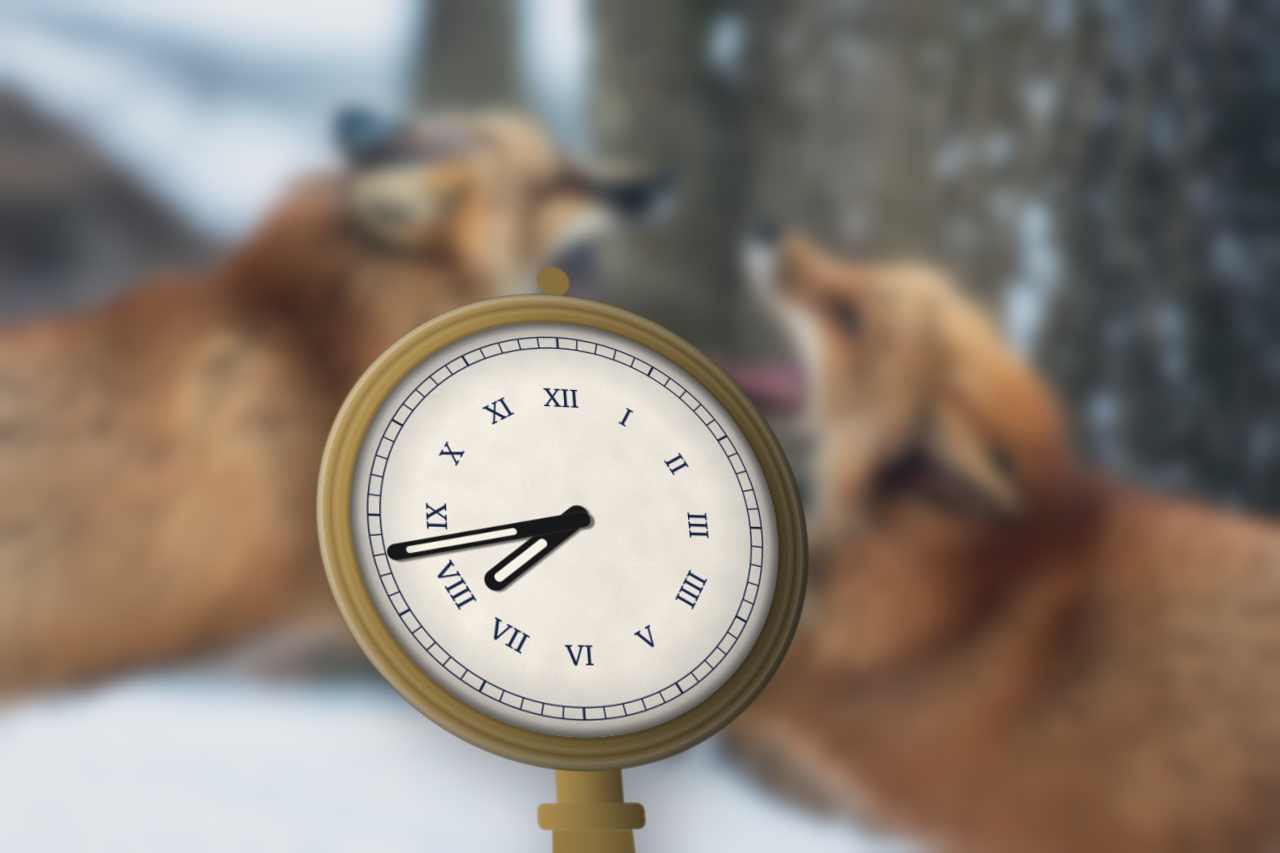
7,43
